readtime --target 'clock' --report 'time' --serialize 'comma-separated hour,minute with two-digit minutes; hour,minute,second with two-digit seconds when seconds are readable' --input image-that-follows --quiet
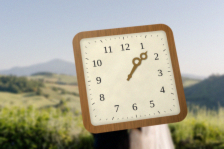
1,07
